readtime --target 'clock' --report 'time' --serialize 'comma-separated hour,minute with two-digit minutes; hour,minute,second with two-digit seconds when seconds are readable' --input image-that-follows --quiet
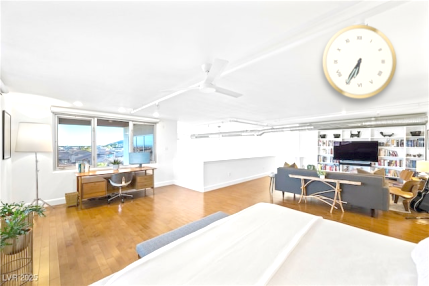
6,35
